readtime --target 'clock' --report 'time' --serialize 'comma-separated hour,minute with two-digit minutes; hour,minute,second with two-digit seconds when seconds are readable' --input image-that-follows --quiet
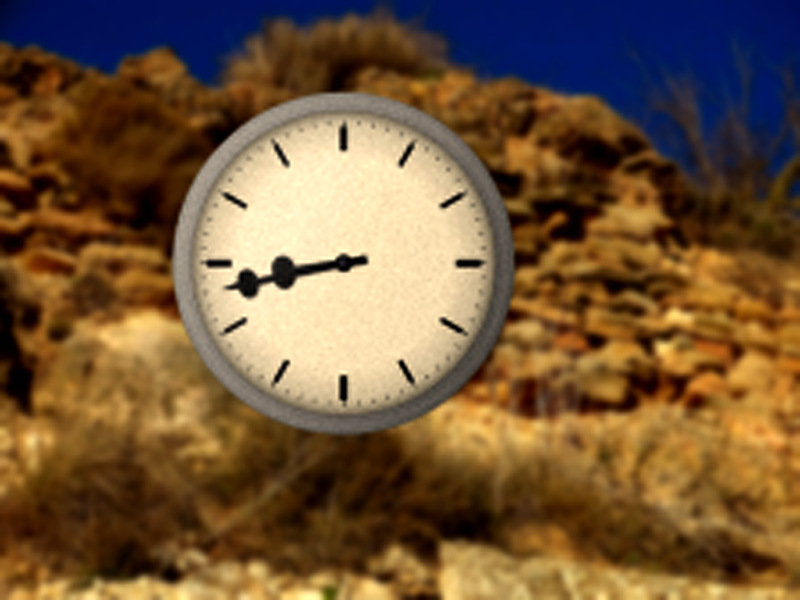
8,43
